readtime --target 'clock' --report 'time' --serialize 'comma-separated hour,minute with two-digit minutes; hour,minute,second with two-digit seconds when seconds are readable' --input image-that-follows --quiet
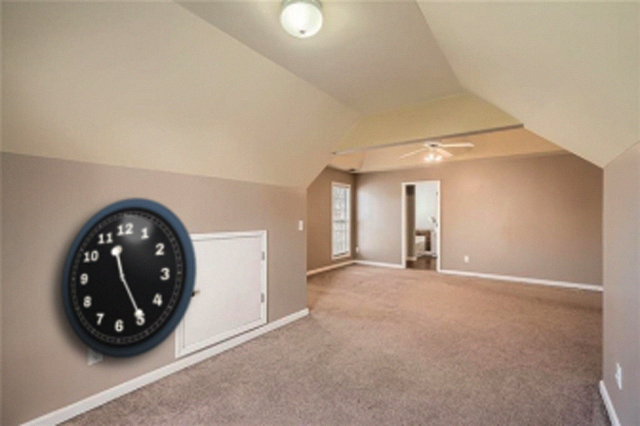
11,25
